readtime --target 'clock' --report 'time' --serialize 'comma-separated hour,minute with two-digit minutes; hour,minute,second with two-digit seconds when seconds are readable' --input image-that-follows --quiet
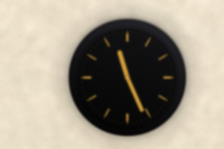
11,26
